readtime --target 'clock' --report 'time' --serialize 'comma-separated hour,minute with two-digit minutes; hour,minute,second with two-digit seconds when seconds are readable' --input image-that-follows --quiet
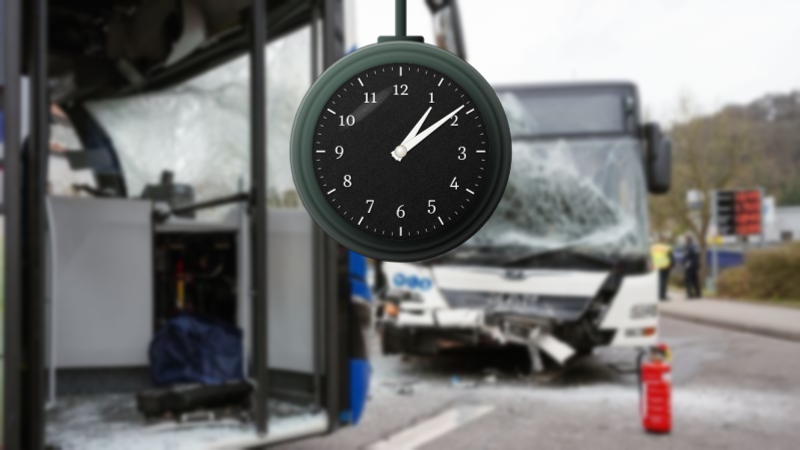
1,09
